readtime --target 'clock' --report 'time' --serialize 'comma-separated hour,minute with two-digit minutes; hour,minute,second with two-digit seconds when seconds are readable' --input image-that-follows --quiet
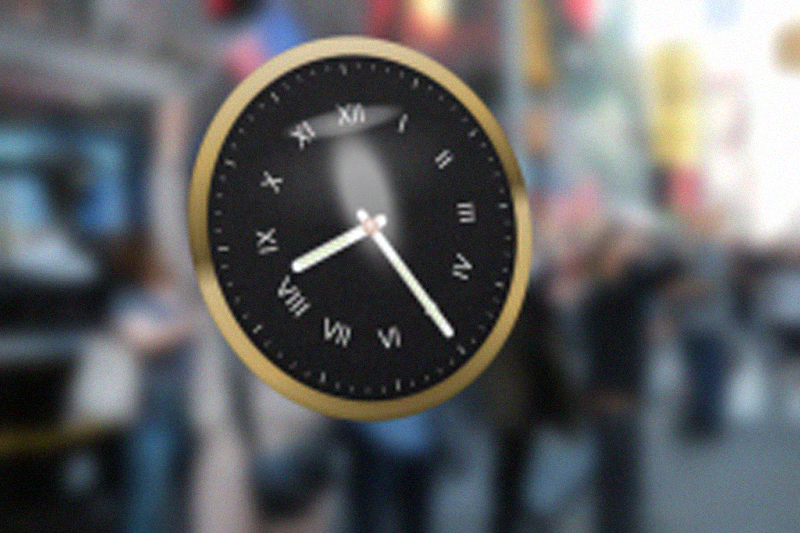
8,25
